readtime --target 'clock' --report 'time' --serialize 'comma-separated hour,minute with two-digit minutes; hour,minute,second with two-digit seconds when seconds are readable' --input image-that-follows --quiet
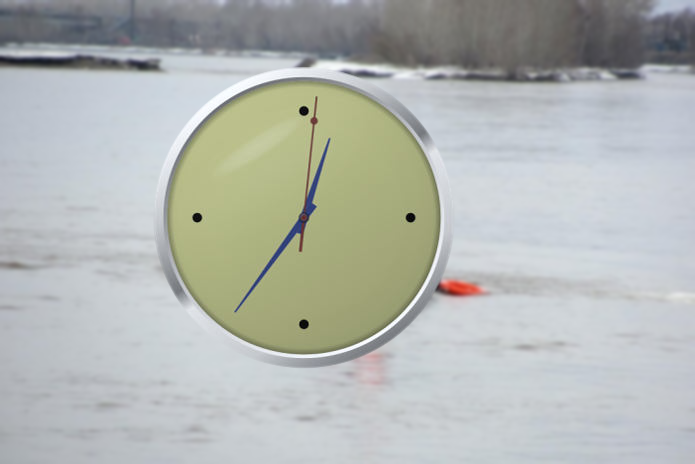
12,36,01
